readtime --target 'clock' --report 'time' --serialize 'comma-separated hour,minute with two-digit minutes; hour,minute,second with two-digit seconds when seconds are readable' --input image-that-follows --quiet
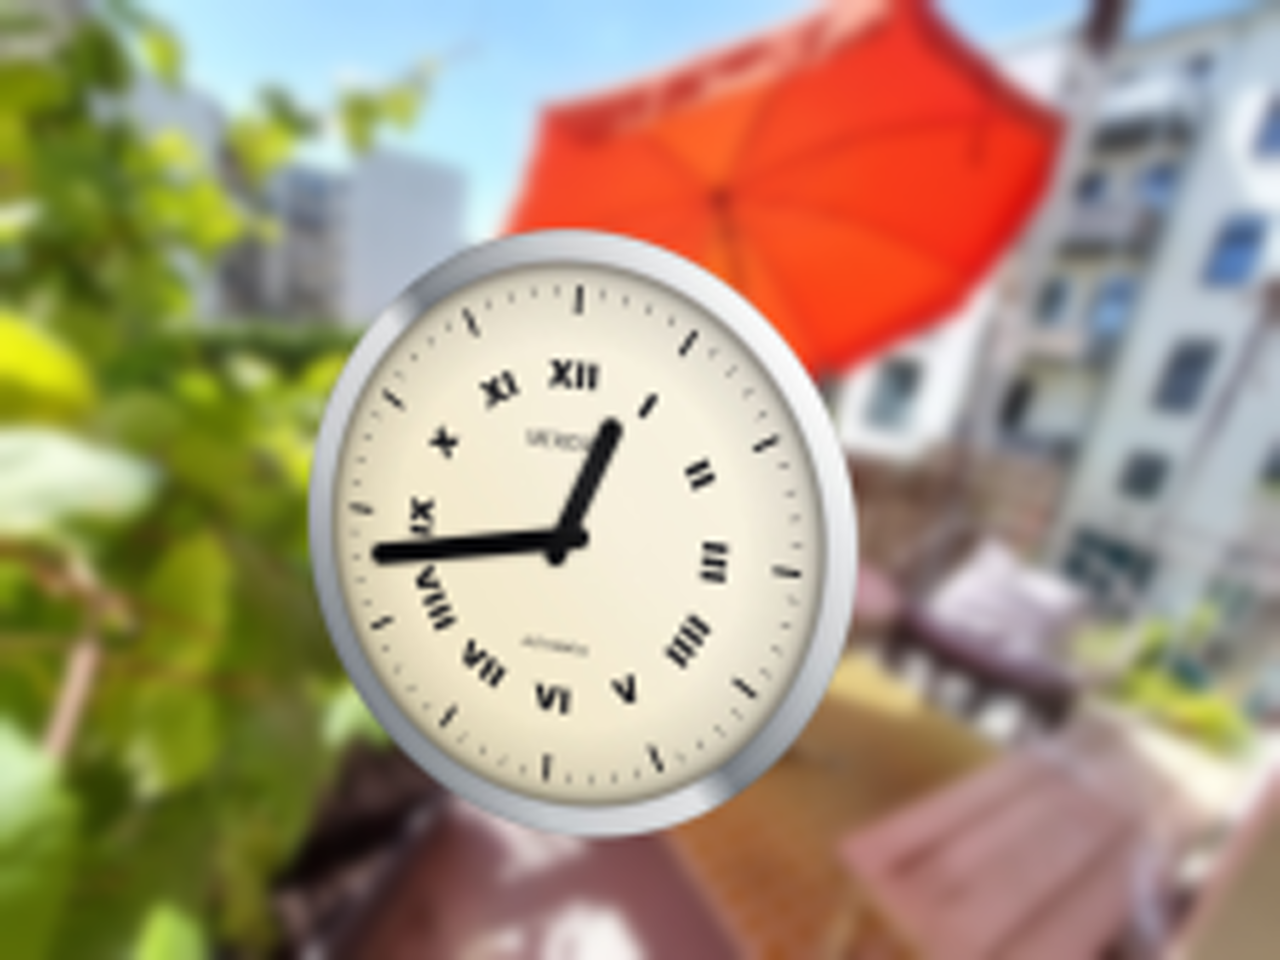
12,43
